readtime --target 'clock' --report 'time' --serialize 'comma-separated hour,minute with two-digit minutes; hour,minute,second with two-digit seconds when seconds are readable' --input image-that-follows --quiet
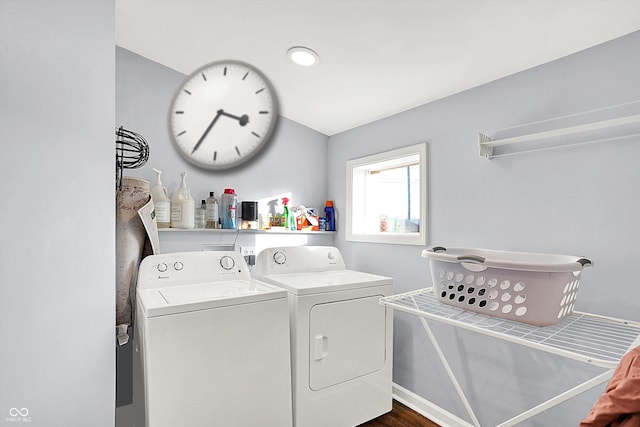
3,35
